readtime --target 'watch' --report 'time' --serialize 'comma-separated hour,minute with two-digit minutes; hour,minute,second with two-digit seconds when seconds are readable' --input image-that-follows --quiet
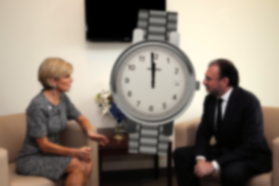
11,59
